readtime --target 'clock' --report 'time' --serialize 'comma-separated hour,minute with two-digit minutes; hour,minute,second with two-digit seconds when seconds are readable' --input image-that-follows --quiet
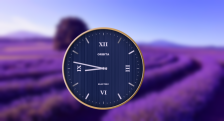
8,47
